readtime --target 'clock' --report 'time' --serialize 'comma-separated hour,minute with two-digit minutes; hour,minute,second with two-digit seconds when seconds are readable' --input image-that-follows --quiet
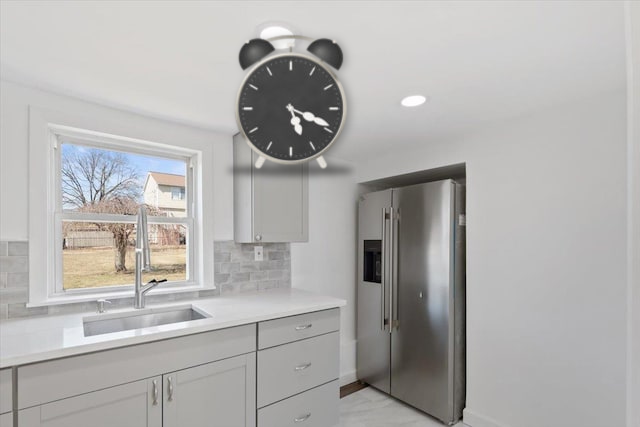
5,19
